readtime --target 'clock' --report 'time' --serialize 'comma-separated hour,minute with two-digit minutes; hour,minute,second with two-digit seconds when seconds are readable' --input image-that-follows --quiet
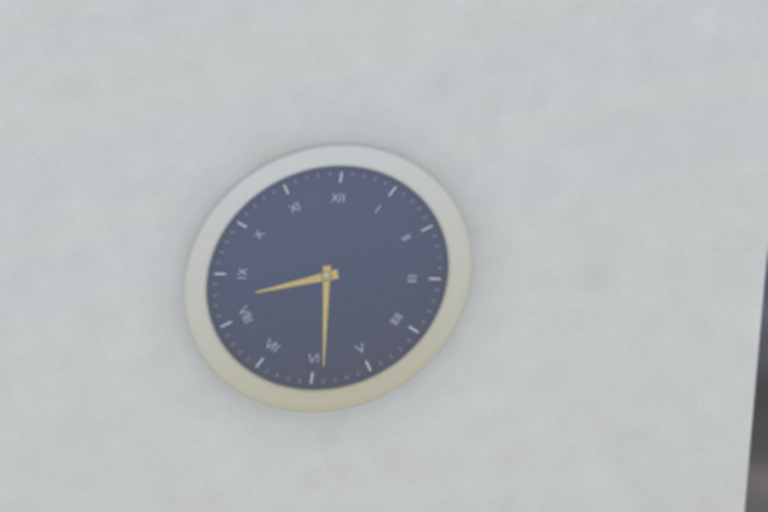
8,29
